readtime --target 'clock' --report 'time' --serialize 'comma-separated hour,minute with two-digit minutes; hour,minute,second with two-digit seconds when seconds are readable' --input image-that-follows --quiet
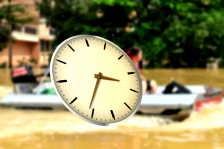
3,36
